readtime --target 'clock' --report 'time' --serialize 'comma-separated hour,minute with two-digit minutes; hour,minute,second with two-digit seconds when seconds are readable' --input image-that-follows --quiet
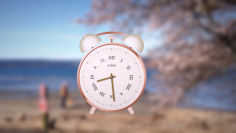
8,29
